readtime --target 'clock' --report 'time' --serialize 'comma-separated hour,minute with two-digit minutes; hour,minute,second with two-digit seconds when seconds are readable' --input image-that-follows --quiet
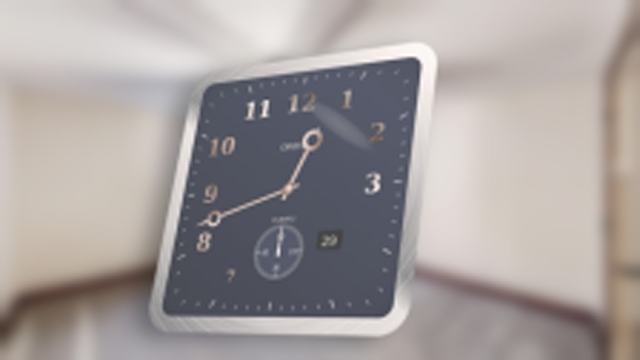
12,42
